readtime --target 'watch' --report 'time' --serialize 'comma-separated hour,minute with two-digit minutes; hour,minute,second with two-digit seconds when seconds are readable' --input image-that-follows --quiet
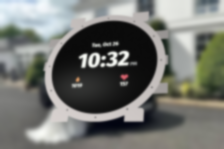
10,32
